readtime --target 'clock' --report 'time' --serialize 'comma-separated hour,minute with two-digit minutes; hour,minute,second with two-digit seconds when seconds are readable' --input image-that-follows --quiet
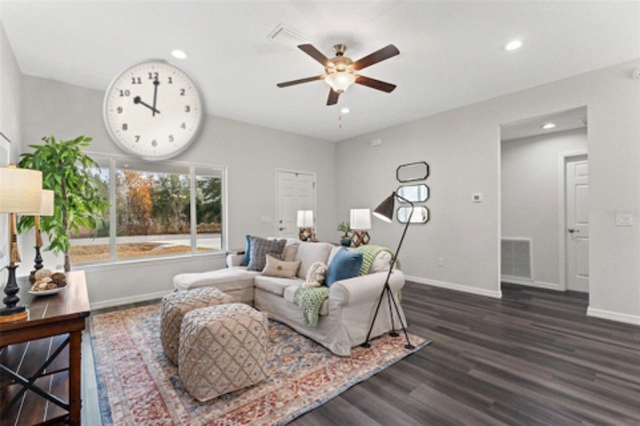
10,01
